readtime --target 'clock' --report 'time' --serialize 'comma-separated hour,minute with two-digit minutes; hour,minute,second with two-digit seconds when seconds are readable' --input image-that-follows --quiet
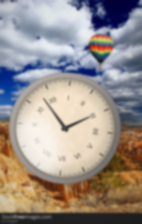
2,58
